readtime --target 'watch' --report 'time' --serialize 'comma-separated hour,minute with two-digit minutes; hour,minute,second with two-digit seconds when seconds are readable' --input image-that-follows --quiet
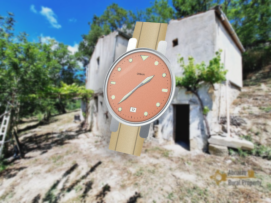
1,37
